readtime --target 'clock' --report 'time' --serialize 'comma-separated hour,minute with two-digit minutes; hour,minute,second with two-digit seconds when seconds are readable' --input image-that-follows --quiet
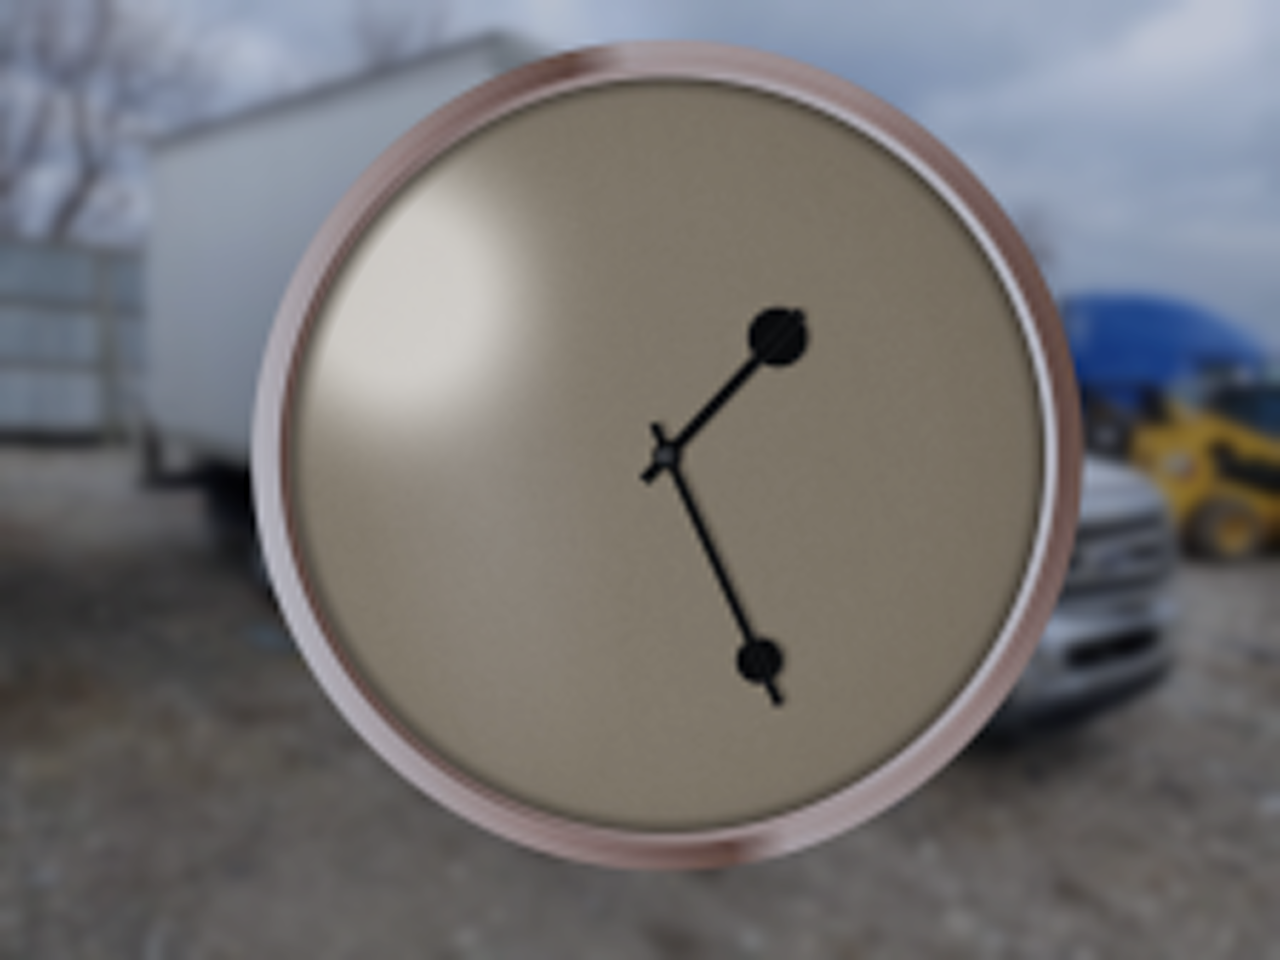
1,26
